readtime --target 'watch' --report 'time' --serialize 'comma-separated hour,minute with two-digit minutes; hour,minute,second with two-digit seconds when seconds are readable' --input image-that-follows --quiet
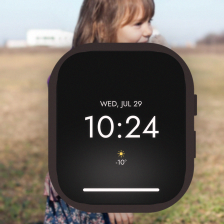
10,24
